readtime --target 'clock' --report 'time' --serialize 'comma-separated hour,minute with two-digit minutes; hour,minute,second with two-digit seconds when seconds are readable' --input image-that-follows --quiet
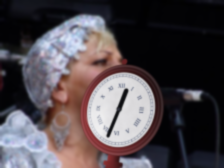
12,33
